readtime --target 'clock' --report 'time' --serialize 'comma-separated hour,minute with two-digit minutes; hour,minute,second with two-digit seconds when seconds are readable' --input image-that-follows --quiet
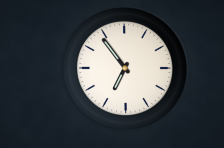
6,54
